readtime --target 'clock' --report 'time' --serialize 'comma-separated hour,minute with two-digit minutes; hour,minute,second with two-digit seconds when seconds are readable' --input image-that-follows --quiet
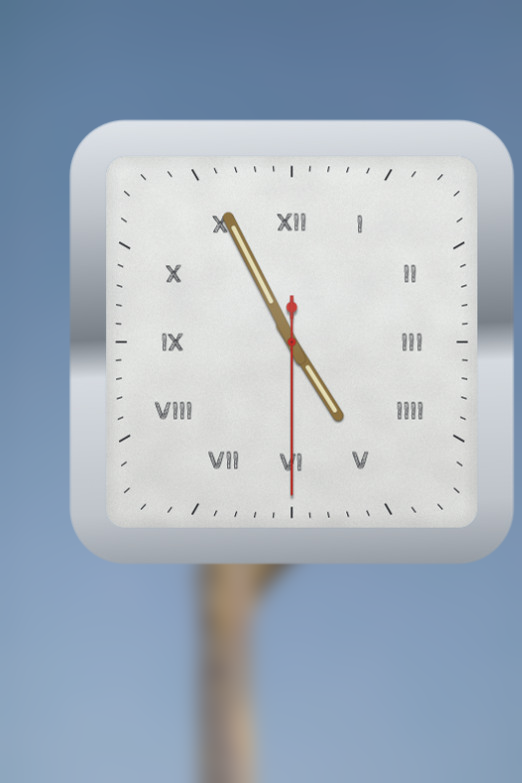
4,55,30
